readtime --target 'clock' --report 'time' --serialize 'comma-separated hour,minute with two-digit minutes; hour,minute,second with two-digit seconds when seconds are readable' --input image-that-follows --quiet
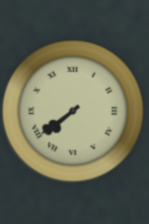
7,39
